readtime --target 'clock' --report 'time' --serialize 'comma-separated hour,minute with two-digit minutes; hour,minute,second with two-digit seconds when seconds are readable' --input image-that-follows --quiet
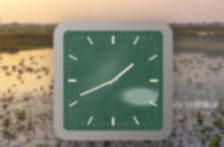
1,41
